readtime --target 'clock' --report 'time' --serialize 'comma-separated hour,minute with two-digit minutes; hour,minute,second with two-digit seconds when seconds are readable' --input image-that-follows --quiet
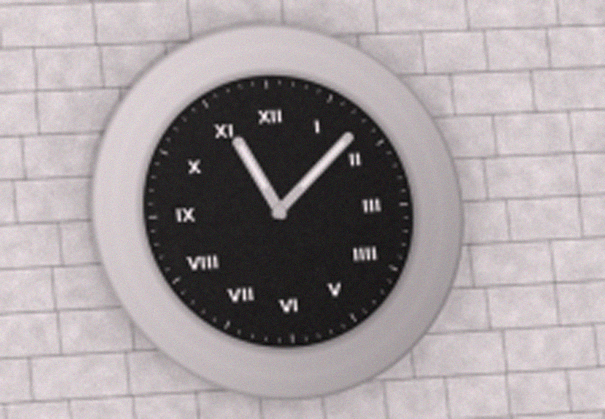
11,08
